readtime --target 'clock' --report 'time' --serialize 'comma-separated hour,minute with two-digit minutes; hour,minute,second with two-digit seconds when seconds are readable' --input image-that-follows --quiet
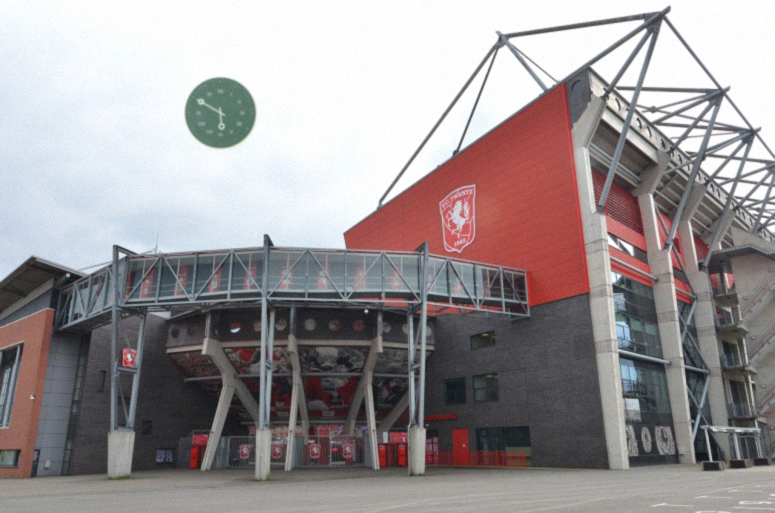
5,50
